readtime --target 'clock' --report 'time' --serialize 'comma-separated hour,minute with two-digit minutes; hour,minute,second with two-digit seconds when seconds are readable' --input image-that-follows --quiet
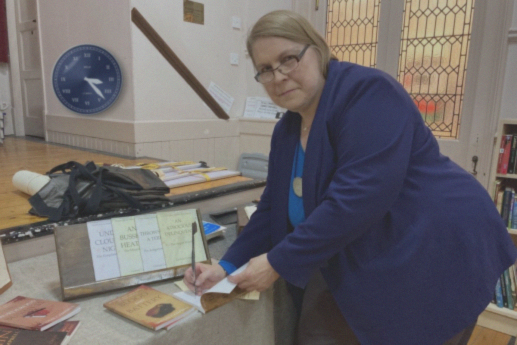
3,23
